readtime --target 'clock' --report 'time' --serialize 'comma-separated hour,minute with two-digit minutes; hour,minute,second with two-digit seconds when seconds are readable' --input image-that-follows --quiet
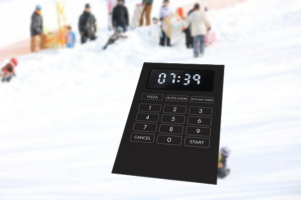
7,39
